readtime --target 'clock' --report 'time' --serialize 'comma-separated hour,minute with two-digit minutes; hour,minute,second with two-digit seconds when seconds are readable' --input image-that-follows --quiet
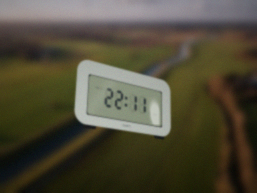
22,11
